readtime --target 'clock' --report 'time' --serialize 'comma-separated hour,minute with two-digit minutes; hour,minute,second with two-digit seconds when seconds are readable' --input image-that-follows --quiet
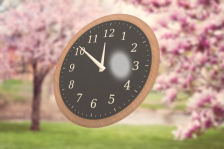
11,51
